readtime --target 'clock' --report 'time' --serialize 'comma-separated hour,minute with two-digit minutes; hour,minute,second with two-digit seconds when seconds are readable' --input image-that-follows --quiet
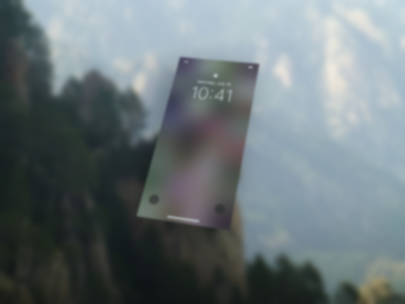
10,41
